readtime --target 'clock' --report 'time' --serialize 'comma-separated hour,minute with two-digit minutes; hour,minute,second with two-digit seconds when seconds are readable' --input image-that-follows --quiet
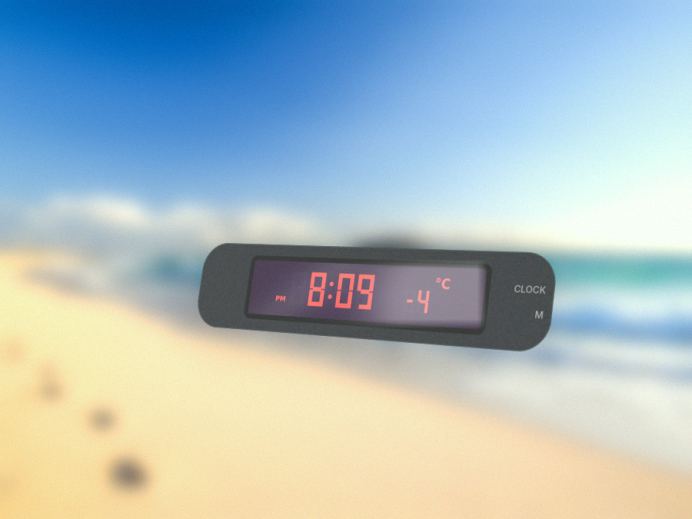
8,09
